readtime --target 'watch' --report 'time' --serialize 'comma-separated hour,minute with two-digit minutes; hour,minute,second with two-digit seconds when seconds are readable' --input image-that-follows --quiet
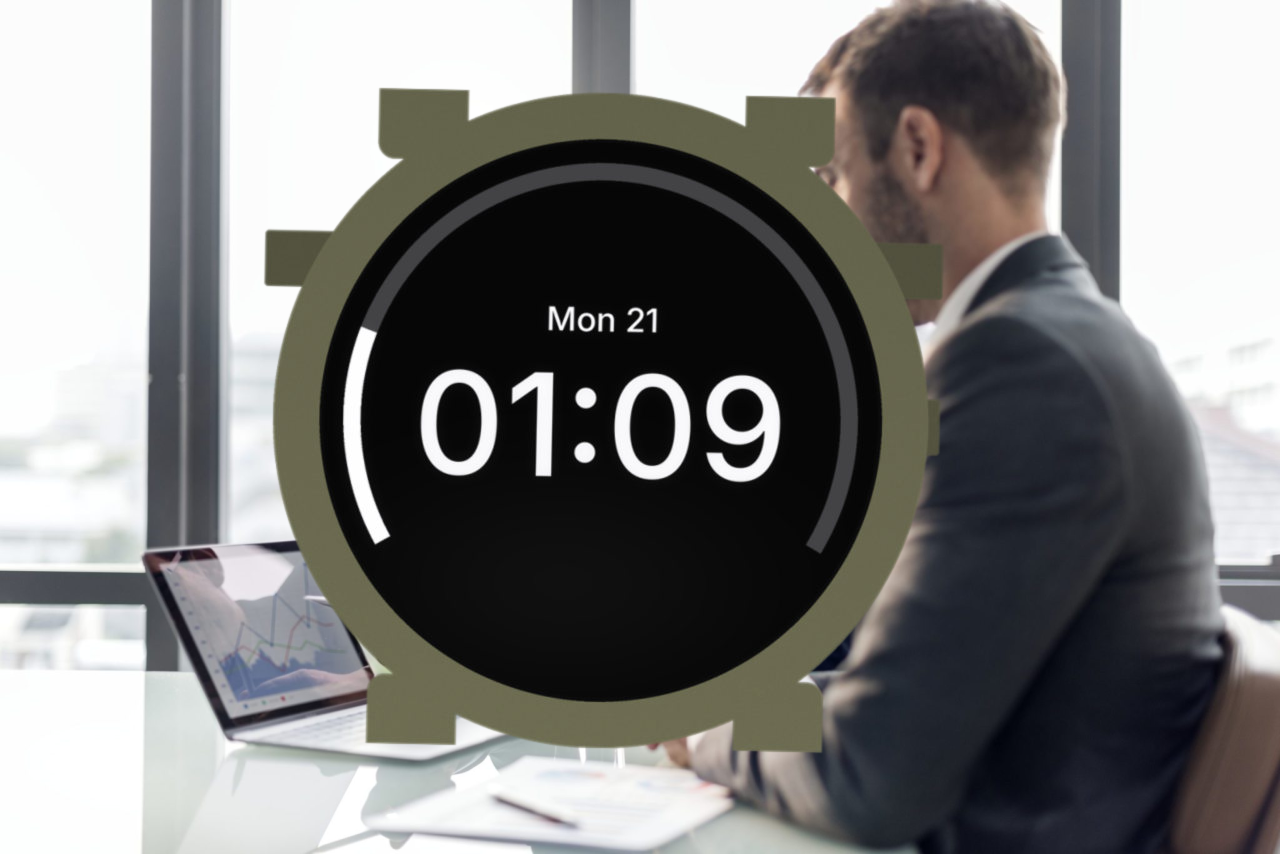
1,09
